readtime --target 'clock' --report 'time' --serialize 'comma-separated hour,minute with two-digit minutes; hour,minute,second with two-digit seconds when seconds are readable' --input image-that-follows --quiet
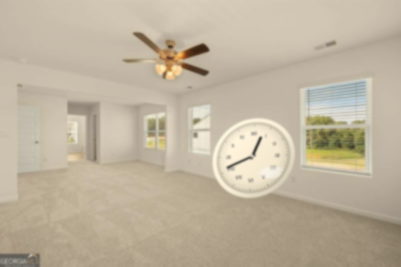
12,41
